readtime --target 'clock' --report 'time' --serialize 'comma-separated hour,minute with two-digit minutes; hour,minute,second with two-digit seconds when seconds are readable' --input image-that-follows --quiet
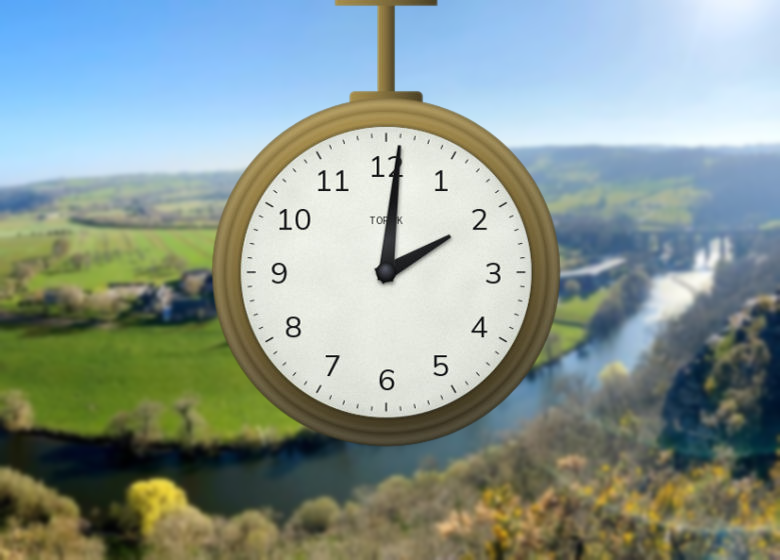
2,01
